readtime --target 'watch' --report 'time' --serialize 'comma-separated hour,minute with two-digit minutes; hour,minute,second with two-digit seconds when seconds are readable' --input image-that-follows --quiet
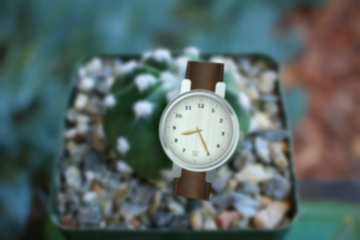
8,25
